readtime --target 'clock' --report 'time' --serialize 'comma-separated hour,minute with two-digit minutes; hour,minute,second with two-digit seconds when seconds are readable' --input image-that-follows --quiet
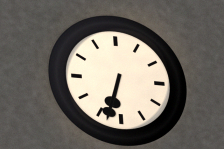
6,33
